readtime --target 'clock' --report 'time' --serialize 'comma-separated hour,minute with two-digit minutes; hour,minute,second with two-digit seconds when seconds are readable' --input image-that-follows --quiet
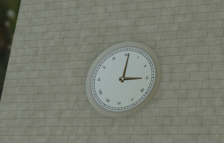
3,01
